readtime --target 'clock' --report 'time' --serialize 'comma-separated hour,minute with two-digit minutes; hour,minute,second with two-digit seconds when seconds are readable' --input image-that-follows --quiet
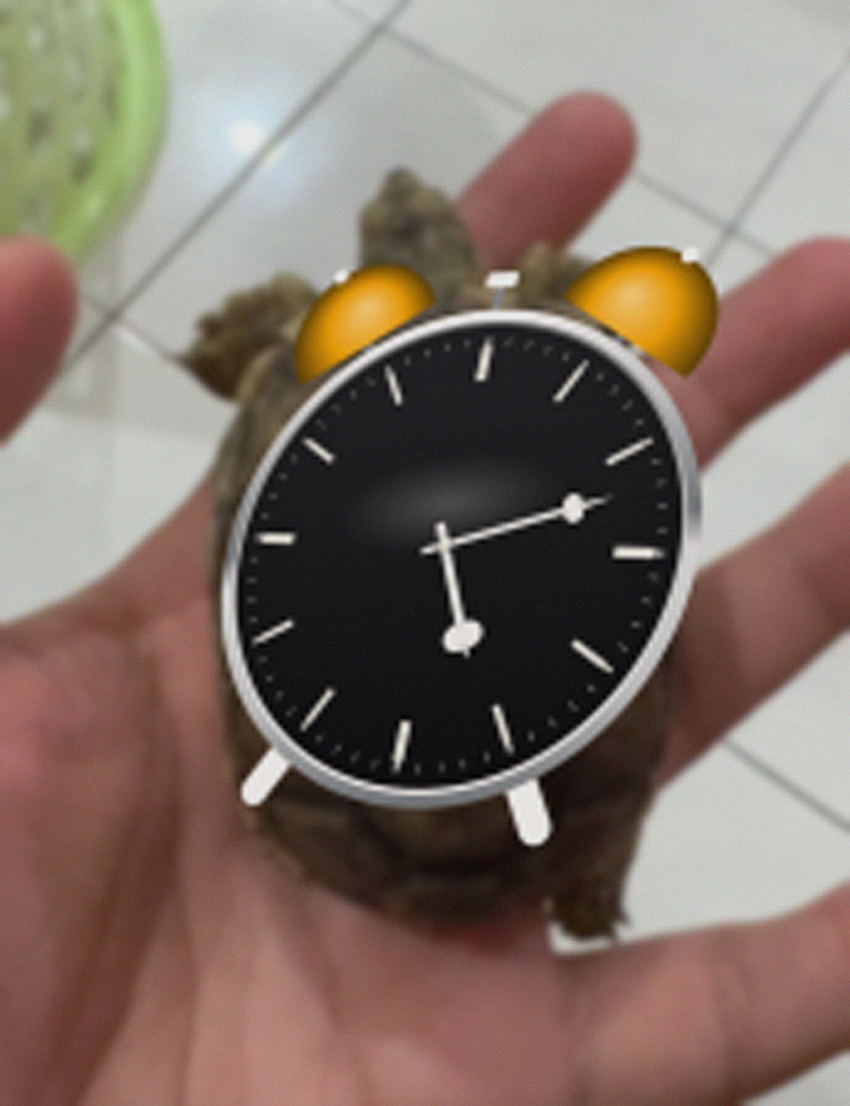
5,12
